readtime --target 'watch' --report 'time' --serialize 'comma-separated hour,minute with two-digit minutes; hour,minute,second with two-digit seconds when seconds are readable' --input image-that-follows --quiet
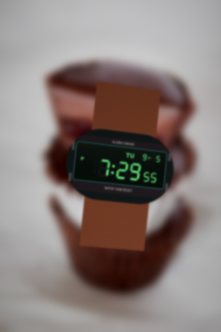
7,29,55
